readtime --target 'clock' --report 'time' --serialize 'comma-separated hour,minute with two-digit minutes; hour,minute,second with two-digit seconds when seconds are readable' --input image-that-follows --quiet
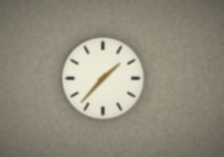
1,37
